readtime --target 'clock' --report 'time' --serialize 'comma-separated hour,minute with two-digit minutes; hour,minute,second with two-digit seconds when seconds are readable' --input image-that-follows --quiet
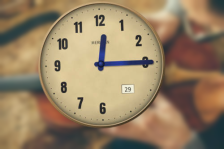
12,15
